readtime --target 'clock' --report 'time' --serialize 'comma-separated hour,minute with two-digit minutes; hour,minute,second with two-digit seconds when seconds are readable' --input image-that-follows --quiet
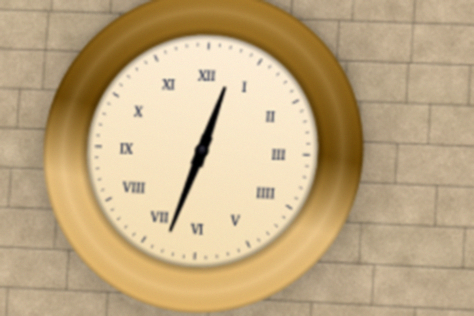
12,33
